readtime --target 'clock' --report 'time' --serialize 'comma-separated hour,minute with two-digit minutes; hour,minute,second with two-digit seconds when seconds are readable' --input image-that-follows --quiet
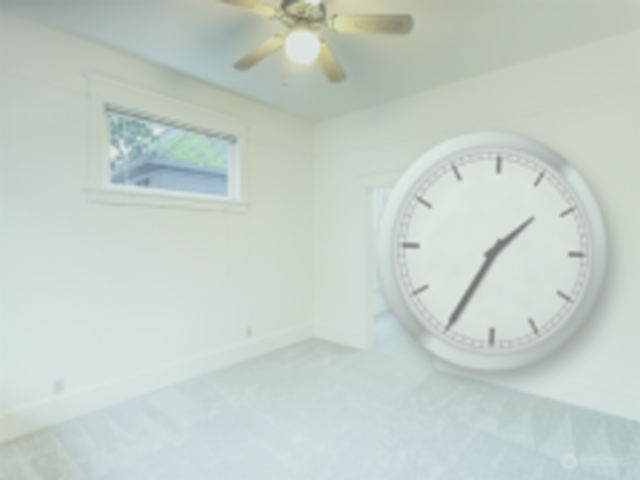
1,35
